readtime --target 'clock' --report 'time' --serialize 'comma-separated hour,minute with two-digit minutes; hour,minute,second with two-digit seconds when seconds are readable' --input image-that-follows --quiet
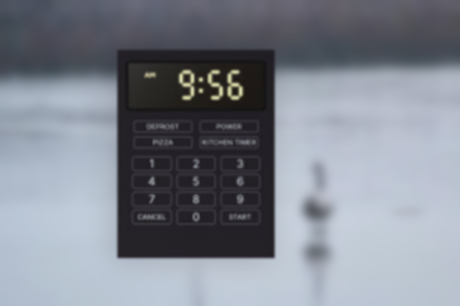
9,56
